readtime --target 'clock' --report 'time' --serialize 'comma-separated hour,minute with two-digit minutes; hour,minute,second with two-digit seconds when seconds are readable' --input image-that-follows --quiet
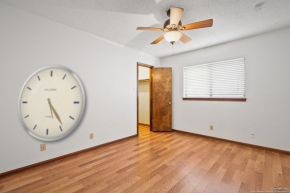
5,24
